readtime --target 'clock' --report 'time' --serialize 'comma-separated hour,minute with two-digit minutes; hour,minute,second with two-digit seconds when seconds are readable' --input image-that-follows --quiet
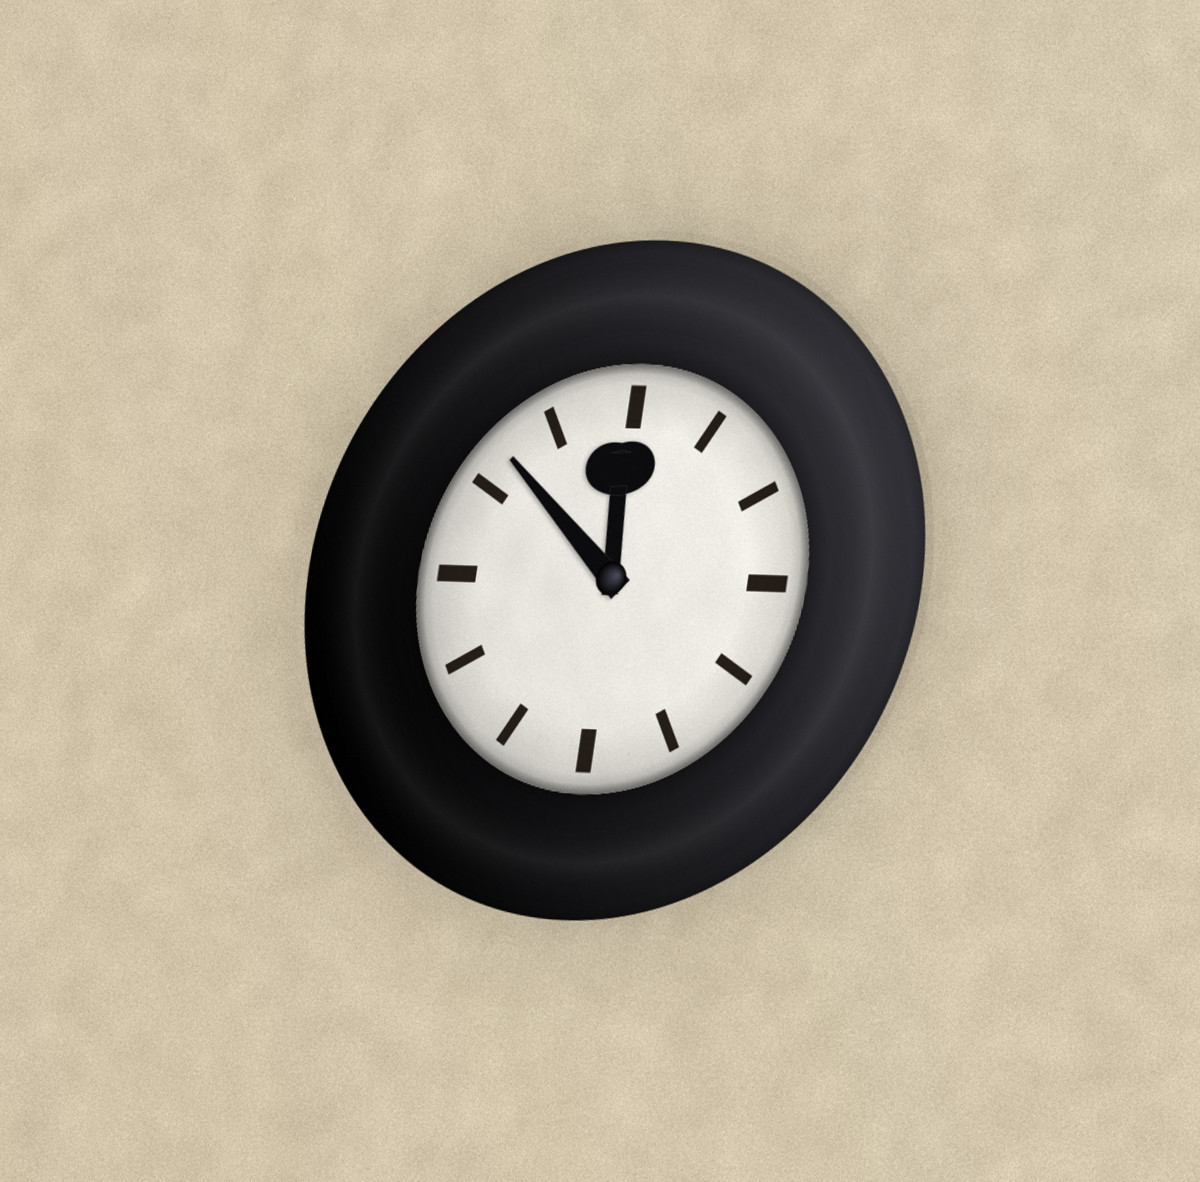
11,52
